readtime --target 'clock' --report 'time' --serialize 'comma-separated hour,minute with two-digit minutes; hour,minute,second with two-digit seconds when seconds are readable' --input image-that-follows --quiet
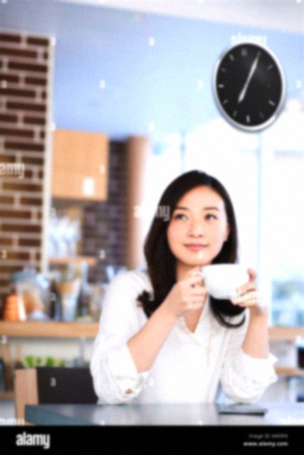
7,05
